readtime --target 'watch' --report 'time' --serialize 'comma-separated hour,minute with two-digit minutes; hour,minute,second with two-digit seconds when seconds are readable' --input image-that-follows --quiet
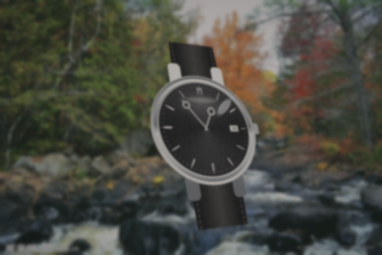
12,54
